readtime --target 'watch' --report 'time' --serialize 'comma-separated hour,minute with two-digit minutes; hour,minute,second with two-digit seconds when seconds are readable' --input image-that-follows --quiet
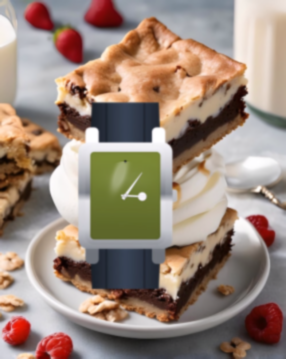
3,06
